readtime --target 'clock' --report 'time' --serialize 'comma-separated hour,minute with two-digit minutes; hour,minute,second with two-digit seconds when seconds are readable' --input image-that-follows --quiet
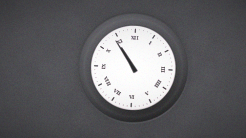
10,54
